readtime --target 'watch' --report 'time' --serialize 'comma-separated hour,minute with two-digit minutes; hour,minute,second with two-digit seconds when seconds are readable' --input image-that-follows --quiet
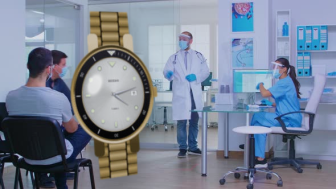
4,13
